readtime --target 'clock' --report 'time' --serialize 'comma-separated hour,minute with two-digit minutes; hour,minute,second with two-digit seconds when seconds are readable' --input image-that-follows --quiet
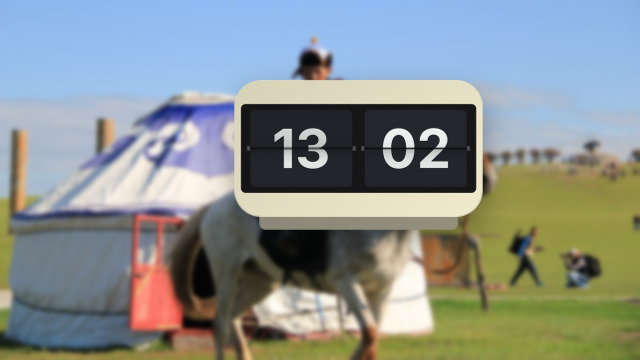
13,02
